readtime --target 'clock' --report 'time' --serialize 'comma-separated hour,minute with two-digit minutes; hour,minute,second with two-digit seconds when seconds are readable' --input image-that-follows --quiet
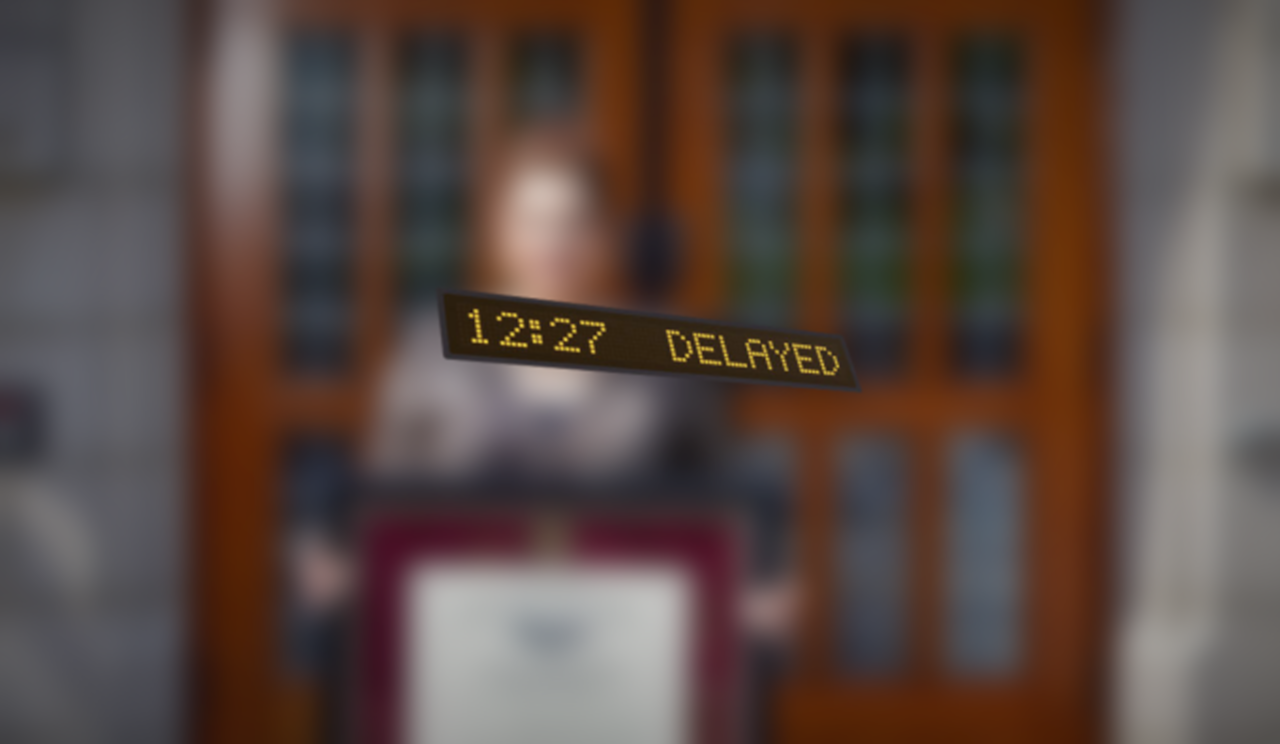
12,27
